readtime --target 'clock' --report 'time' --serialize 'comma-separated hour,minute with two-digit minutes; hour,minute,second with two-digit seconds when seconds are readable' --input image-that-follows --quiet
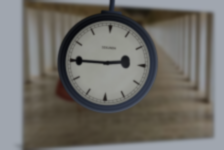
2,45
